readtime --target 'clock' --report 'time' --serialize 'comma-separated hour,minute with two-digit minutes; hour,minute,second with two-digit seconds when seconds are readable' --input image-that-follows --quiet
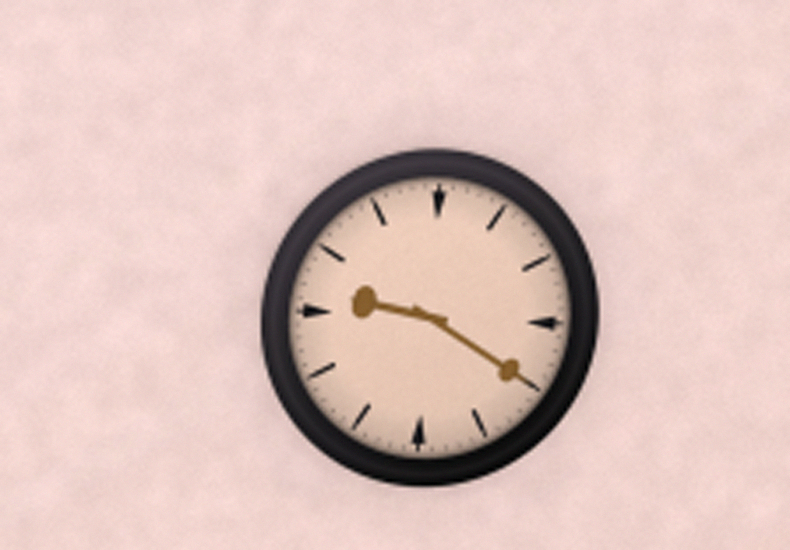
9,20
